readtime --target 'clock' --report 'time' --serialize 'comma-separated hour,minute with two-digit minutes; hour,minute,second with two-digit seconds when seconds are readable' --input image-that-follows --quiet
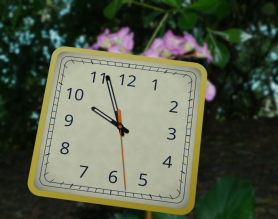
9,56,28
